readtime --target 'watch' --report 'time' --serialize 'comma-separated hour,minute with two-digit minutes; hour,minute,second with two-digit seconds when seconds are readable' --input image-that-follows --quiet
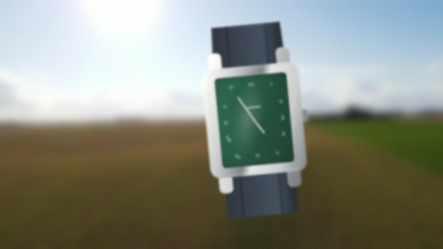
4,55
